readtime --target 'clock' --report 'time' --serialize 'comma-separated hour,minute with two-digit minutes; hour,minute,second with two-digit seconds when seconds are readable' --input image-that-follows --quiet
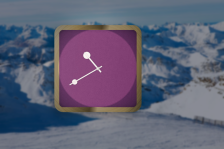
10,40
